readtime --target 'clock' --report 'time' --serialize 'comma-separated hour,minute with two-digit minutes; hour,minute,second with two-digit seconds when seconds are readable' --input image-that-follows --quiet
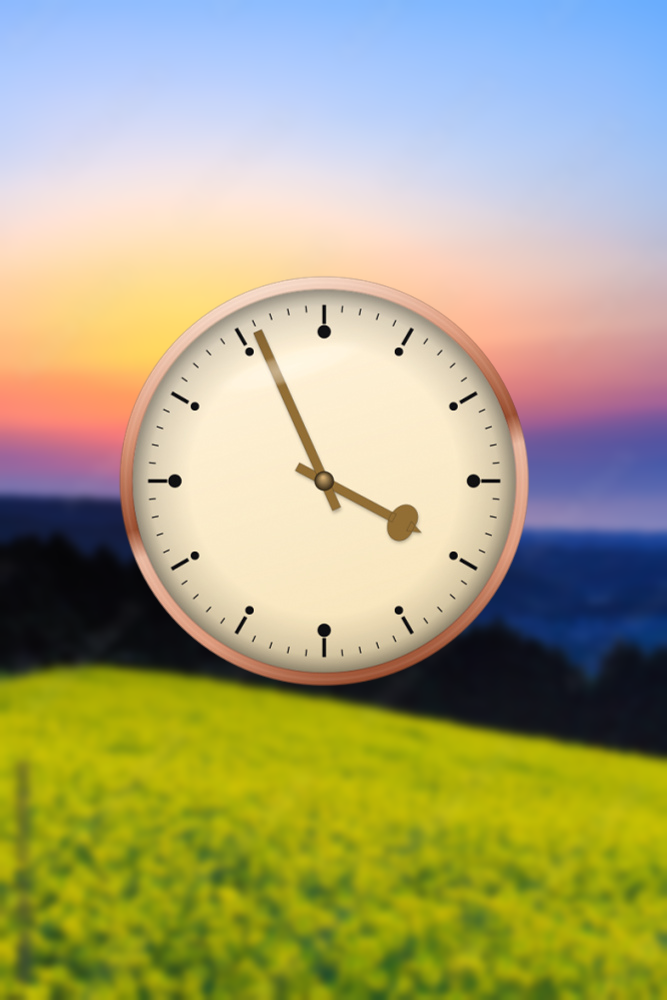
3,56
